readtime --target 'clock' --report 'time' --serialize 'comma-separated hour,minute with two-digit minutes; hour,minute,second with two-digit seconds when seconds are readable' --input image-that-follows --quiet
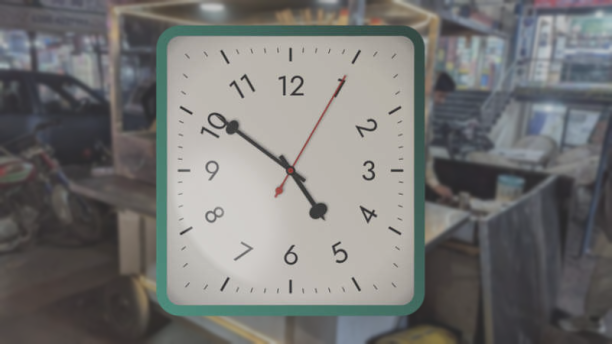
4,51,05
